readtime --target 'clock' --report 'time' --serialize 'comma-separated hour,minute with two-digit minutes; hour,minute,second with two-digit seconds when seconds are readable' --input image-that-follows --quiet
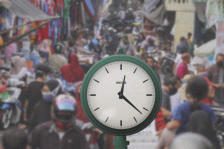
12,22
